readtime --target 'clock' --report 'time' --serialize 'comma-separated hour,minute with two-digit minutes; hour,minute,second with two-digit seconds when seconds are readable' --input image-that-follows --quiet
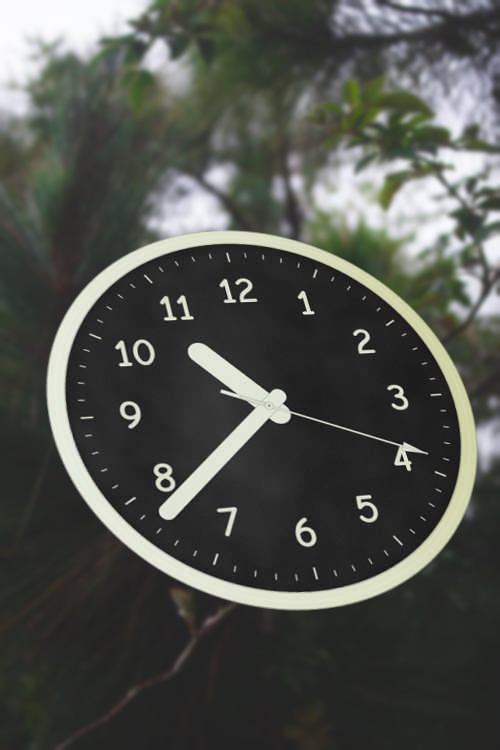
10,38,19
